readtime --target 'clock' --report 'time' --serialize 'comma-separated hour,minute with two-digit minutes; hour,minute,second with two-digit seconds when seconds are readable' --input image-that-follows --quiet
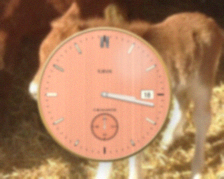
3,17
